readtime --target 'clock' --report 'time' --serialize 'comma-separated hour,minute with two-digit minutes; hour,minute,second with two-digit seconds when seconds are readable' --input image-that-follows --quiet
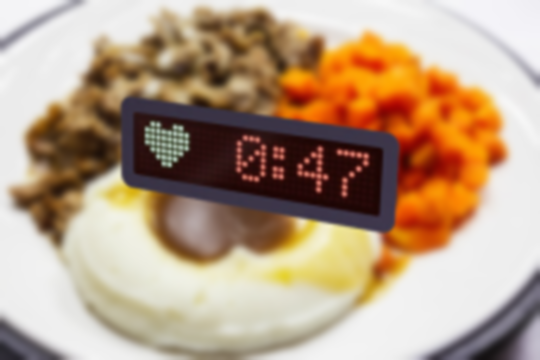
0,47
